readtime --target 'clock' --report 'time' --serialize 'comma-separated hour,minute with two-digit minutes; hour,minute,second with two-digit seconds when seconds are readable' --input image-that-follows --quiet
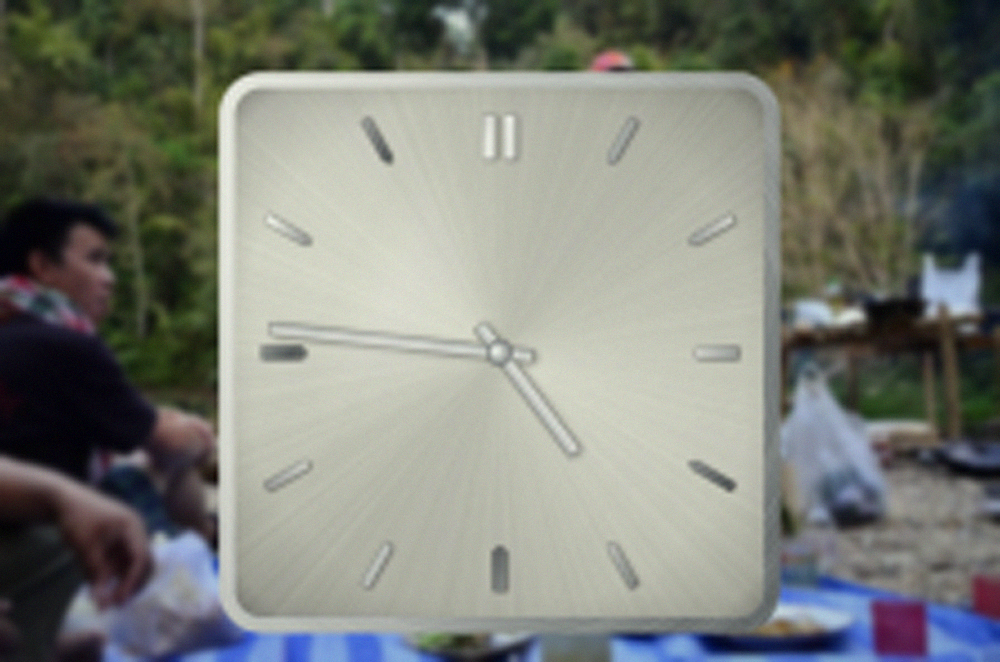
4,46
